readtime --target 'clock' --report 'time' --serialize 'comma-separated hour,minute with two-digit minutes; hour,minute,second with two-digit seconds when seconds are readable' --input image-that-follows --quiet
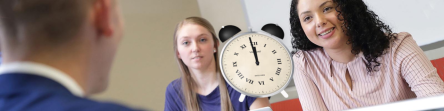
11,59
